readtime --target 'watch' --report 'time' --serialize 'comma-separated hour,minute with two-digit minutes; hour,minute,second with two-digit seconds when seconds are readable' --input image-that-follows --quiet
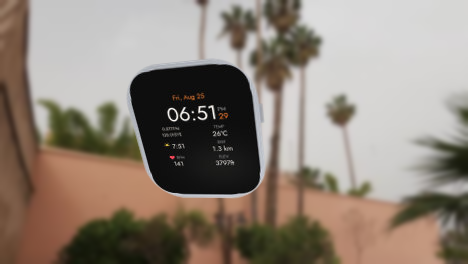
6,51,29
